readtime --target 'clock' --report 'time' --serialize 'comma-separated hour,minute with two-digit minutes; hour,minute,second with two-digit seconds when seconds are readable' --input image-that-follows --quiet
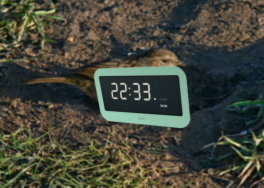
22,33
